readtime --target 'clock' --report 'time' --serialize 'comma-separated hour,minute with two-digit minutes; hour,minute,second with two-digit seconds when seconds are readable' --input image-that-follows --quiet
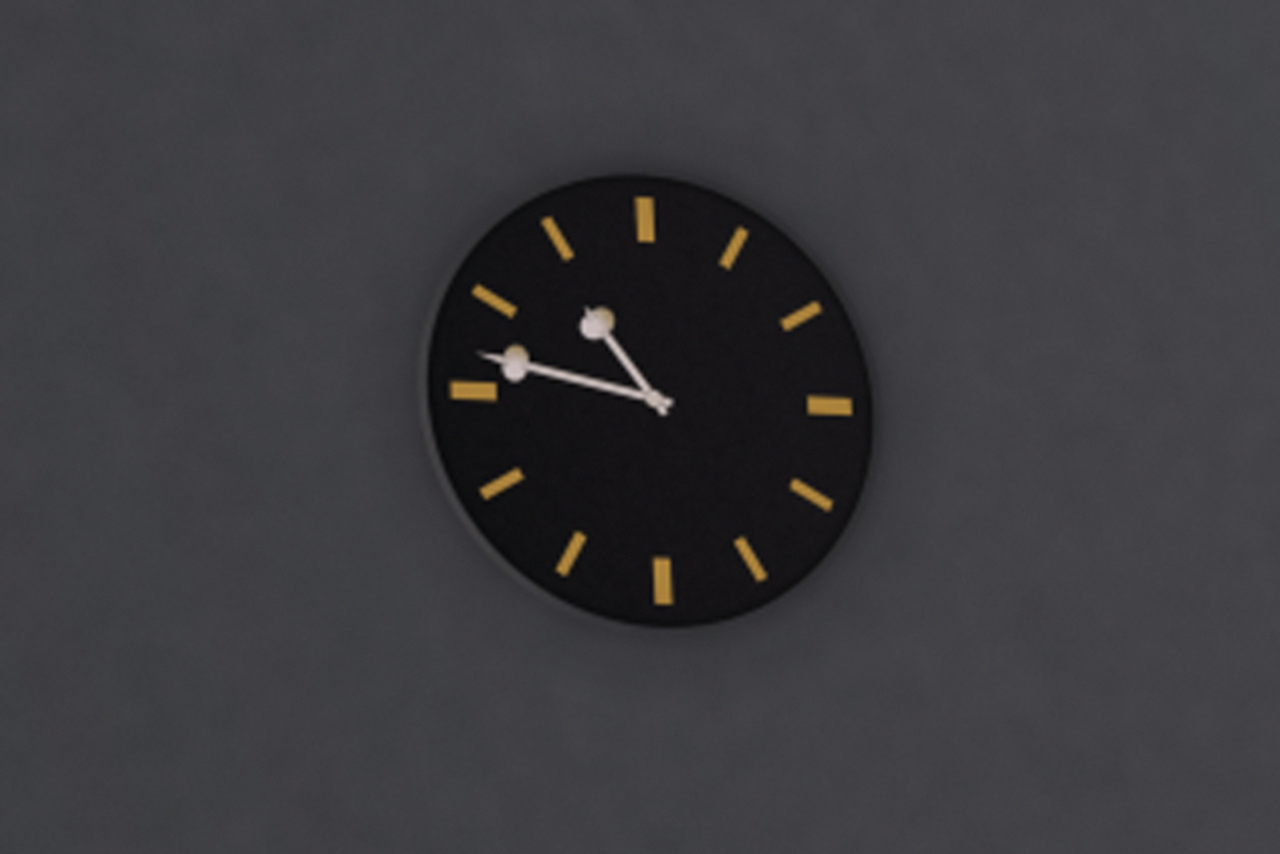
10,47
